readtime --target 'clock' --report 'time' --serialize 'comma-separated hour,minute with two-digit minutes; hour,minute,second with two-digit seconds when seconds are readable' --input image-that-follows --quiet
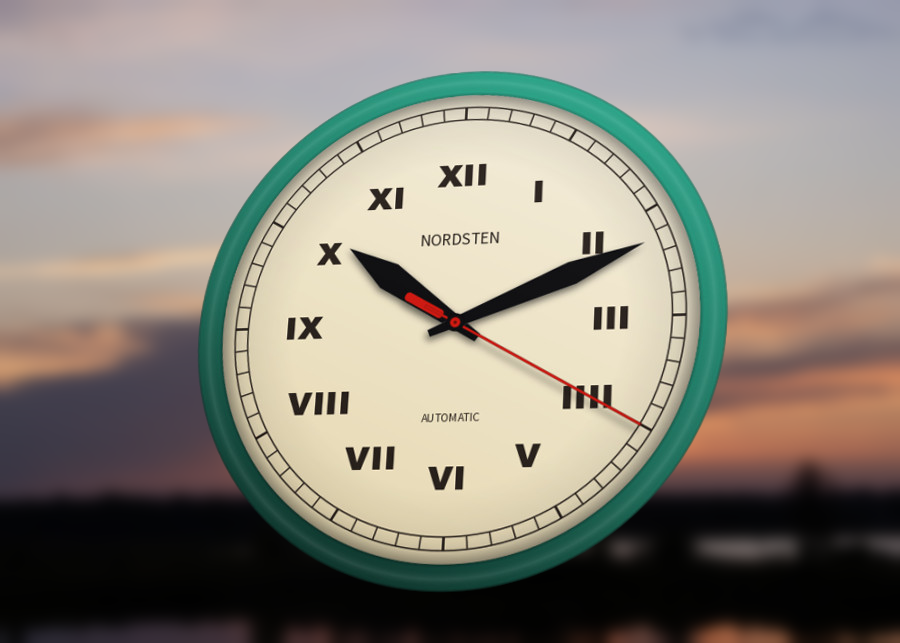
10,11,20
